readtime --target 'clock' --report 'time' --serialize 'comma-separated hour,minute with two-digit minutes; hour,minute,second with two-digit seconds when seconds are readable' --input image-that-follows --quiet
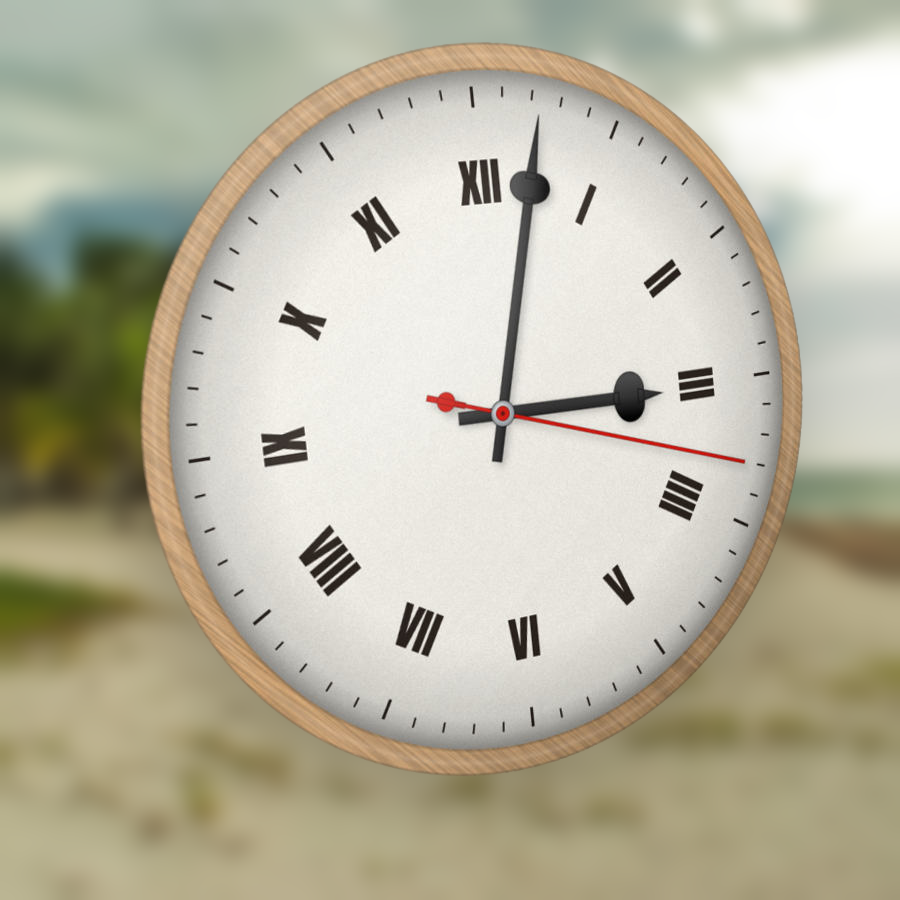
3,02,18
